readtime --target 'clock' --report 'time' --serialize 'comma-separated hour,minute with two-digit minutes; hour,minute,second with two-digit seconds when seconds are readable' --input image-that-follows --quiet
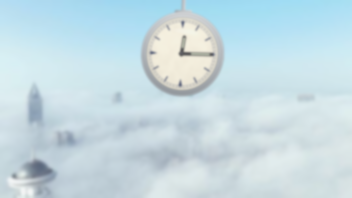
12,15
